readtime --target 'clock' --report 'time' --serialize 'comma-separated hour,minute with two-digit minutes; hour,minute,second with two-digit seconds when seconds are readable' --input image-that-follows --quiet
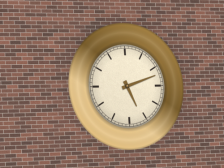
5,12
